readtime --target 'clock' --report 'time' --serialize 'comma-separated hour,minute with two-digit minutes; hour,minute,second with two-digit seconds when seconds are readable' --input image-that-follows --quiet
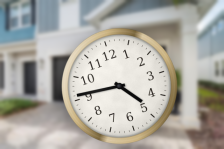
4,46
